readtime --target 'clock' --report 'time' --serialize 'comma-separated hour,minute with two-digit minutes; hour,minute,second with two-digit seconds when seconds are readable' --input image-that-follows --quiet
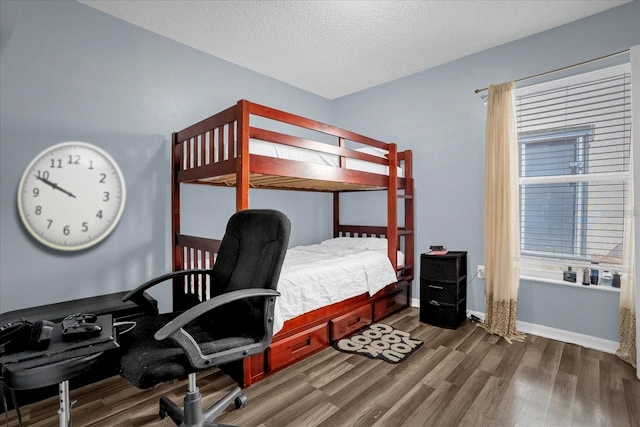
9,49
